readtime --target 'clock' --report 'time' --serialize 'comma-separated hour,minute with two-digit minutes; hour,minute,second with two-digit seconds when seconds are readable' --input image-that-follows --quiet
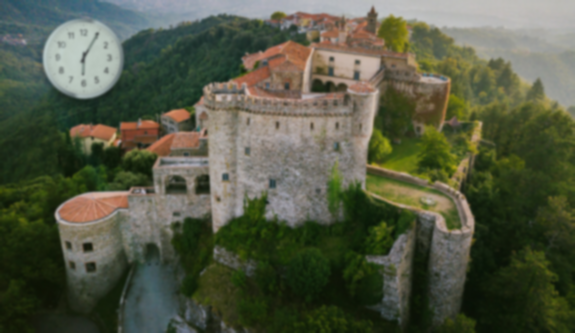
6,05
